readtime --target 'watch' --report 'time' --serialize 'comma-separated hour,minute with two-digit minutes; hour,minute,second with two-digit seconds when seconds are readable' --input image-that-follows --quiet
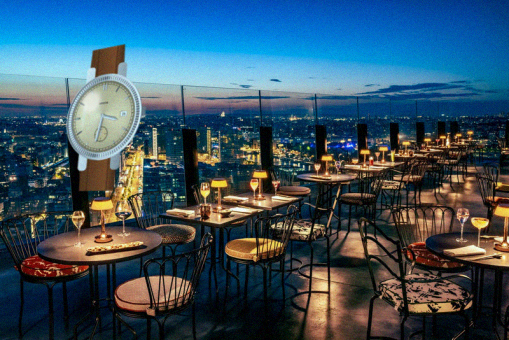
3,32
